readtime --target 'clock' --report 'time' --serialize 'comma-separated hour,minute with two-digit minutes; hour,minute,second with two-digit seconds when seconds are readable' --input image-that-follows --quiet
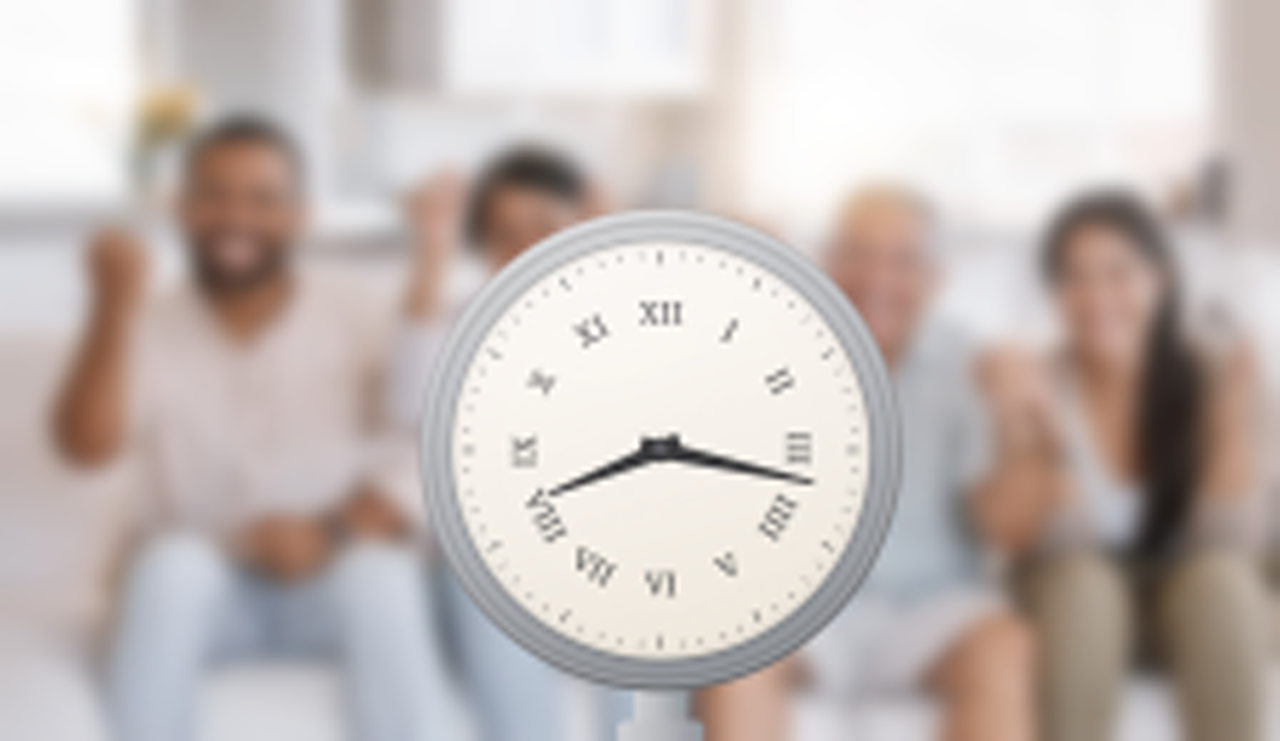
8,17
